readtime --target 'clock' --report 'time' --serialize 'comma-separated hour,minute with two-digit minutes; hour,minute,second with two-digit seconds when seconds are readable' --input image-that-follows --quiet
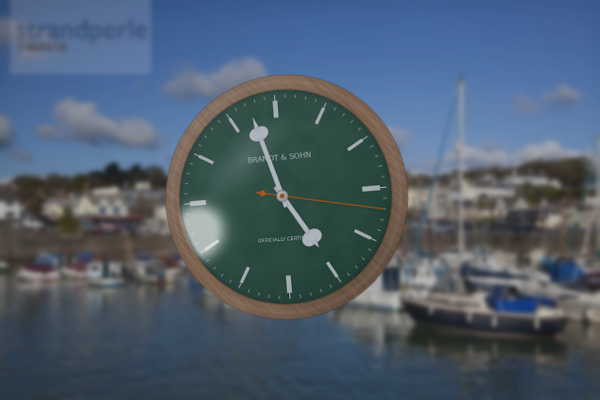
4,57,17
